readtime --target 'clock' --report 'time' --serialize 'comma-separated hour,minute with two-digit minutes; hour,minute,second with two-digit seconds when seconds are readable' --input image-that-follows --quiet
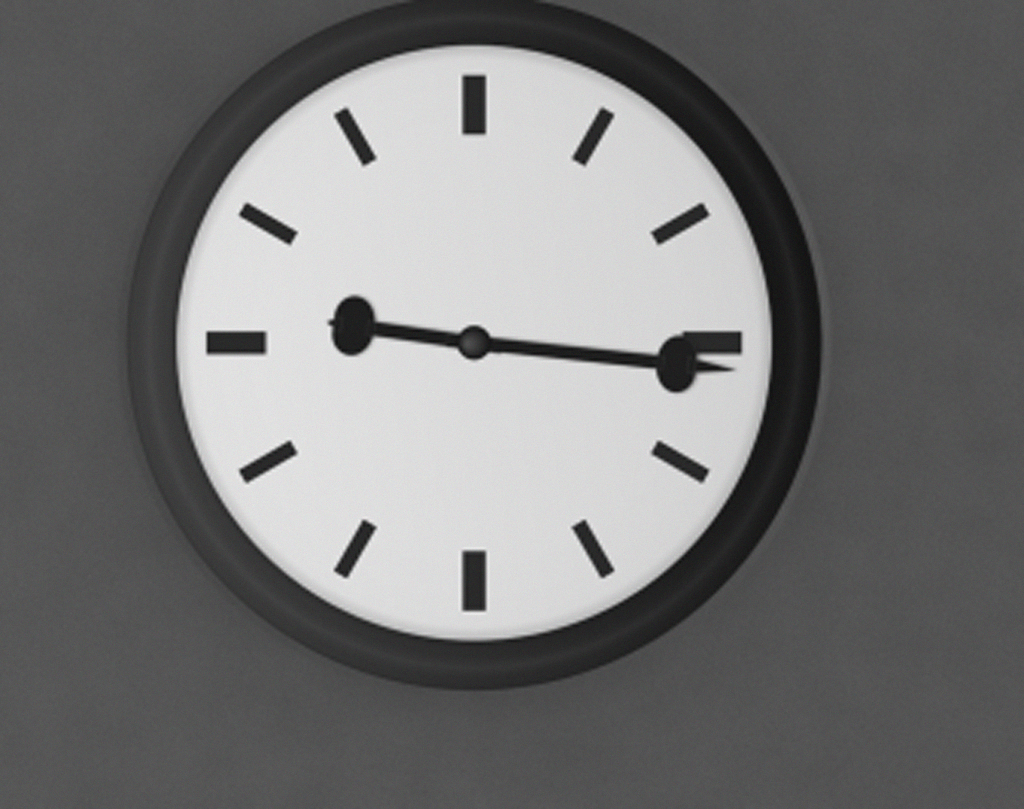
9,16
